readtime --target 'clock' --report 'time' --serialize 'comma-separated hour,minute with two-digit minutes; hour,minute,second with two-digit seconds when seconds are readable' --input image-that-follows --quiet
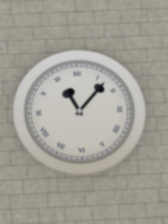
11,07
